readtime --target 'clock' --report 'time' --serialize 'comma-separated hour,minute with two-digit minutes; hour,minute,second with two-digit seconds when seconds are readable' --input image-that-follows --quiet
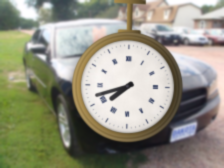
7,42
